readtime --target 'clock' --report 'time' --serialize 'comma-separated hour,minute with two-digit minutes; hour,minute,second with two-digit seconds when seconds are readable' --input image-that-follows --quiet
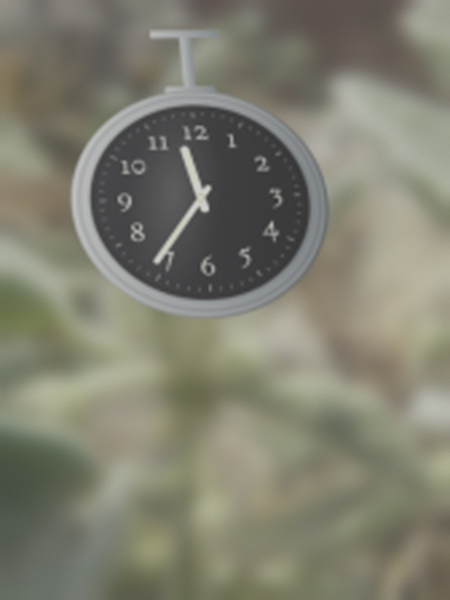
11,36
